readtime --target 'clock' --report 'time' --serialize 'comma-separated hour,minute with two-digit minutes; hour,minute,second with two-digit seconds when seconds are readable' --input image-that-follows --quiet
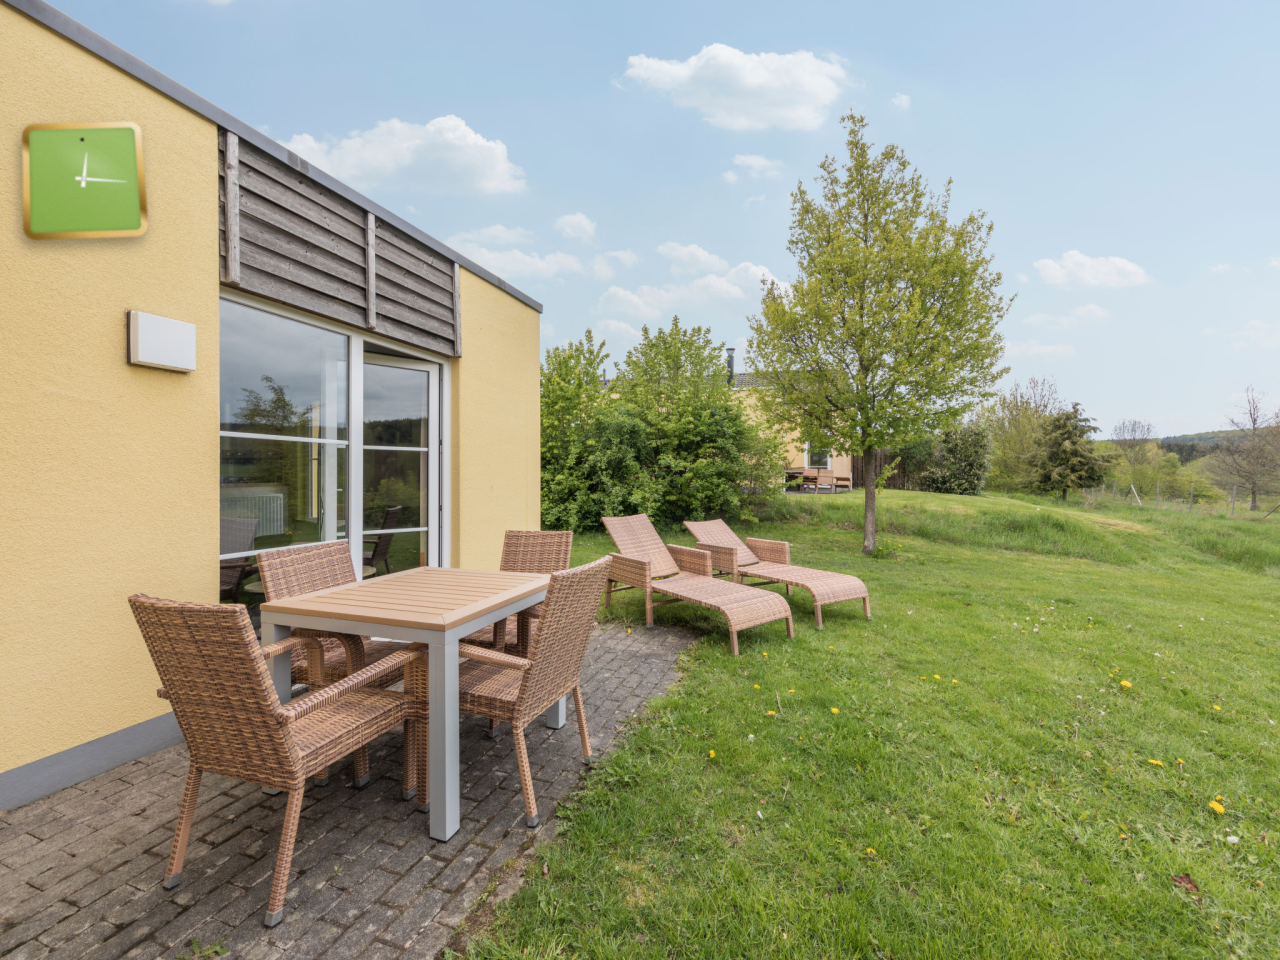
12,16
